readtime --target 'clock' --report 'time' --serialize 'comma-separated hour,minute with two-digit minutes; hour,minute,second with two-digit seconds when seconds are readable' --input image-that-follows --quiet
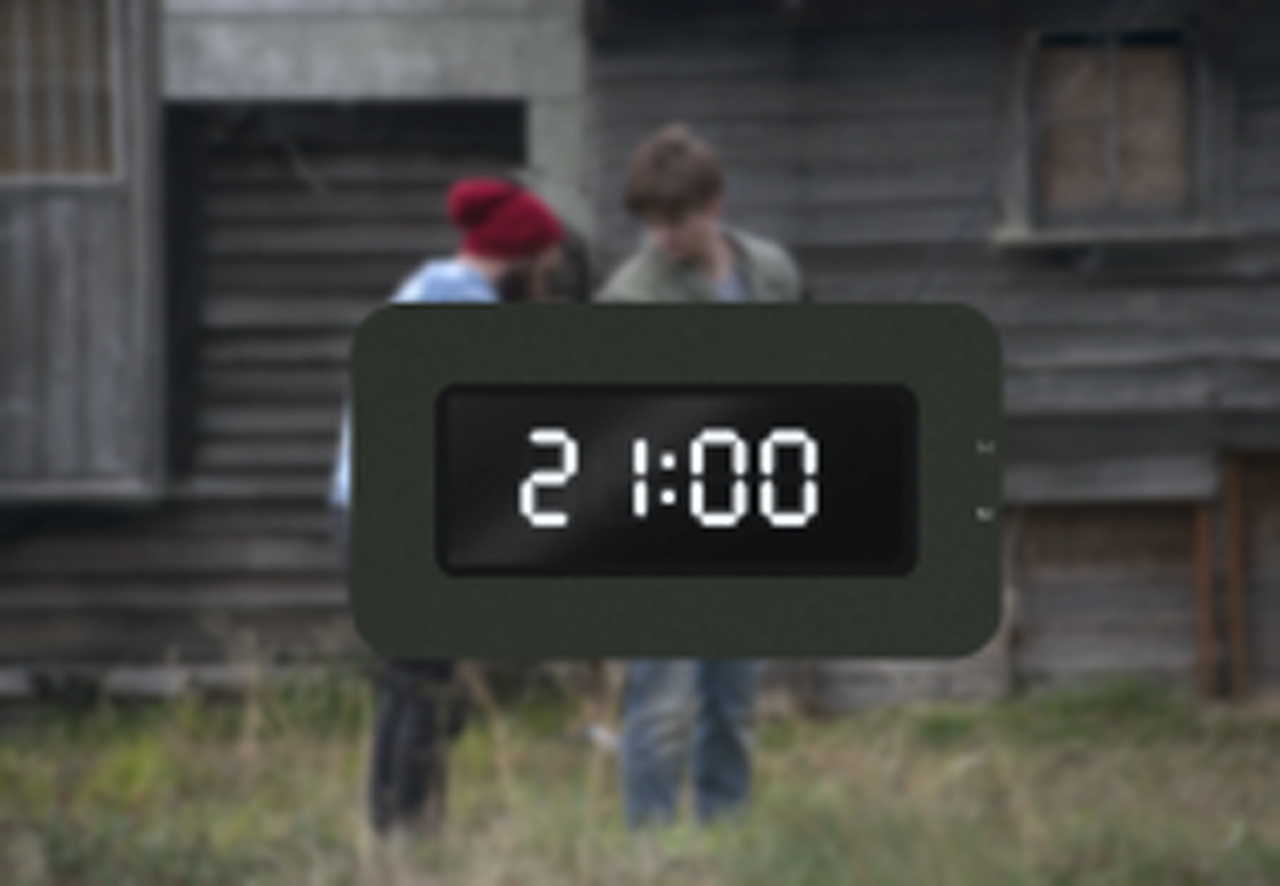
21,00
